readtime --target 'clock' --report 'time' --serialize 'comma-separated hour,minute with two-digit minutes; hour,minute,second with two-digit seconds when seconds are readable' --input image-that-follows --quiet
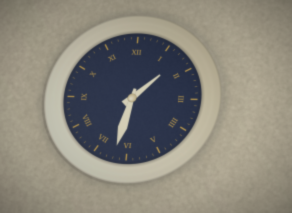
1,32
